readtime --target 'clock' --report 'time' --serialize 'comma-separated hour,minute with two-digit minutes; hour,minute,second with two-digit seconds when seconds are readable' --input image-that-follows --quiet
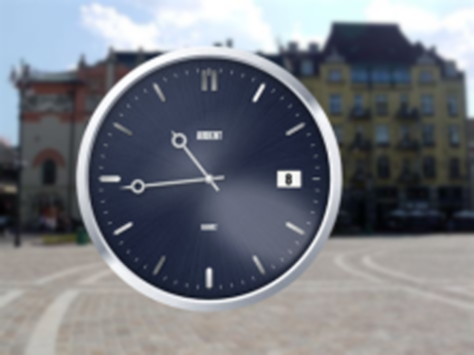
10,44
